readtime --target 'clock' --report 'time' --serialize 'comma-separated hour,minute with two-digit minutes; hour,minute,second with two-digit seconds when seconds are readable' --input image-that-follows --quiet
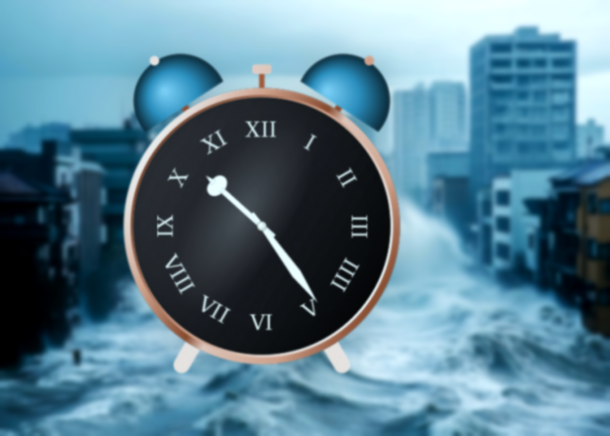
10,24
